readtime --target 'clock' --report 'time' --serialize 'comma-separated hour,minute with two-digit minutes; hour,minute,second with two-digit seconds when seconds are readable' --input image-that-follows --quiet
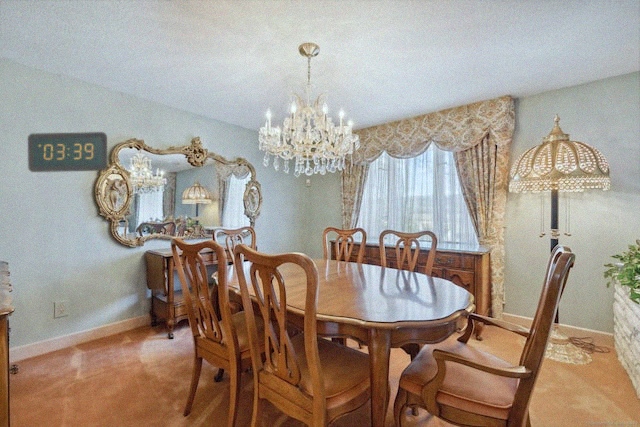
3,39
